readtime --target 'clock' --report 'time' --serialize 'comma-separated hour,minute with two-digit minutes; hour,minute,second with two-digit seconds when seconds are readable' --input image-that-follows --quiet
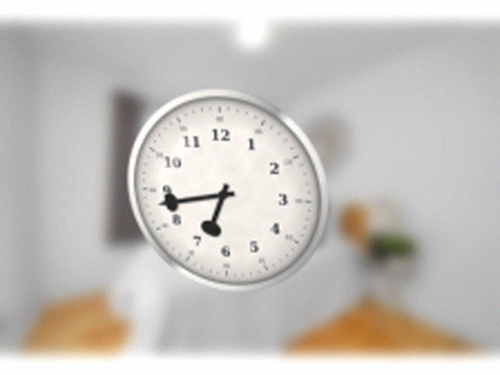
6,43
